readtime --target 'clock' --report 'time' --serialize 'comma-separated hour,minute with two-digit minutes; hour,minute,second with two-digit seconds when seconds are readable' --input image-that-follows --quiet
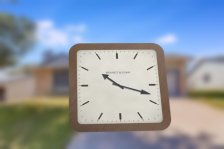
10,18
